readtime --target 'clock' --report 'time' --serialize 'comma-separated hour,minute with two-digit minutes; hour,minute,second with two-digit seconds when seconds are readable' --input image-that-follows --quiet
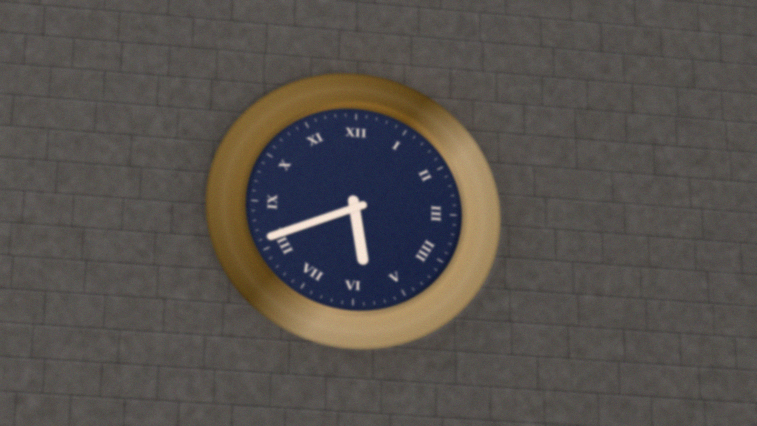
5,41
